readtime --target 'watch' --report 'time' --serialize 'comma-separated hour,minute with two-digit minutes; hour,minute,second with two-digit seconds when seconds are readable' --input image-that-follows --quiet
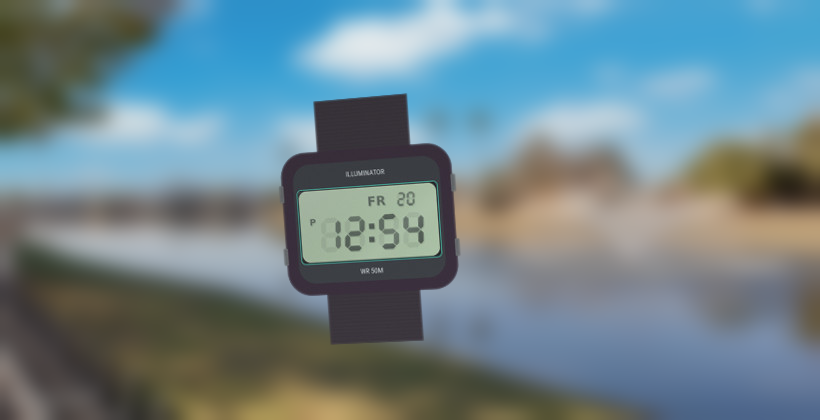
12,54
